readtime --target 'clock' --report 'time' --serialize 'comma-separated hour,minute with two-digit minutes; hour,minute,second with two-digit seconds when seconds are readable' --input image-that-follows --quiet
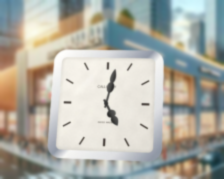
5,02
